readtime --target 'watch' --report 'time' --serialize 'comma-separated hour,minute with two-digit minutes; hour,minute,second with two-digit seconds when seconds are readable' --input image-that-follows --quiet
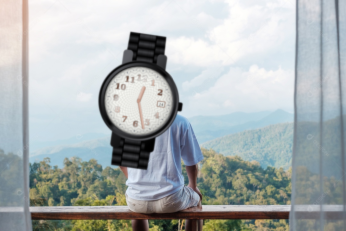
12,27
